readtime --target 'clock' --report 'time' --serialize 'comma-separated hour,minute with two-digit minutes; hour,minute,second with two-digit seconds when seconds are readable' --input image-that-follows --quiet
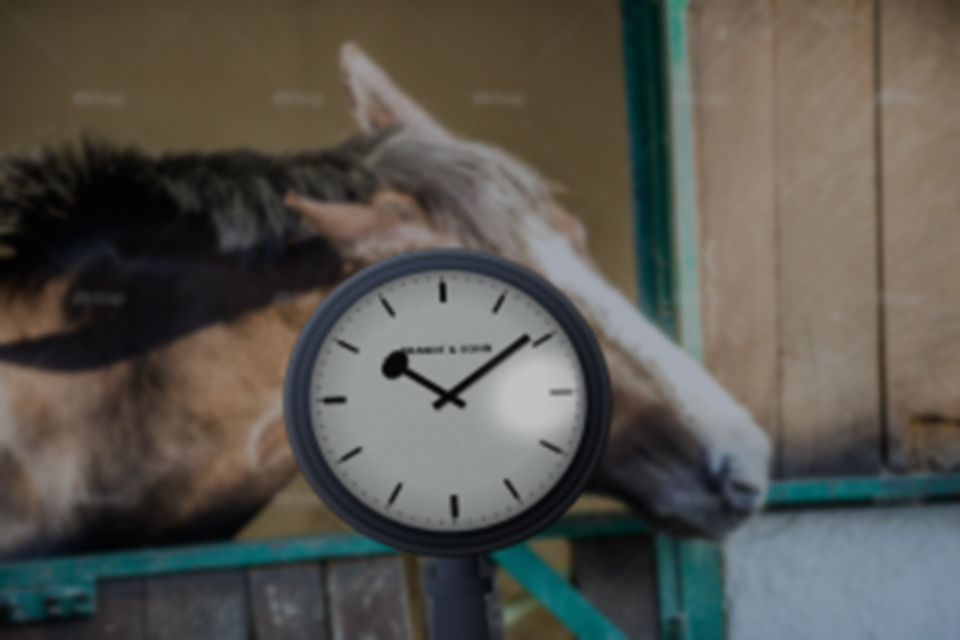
10,09
